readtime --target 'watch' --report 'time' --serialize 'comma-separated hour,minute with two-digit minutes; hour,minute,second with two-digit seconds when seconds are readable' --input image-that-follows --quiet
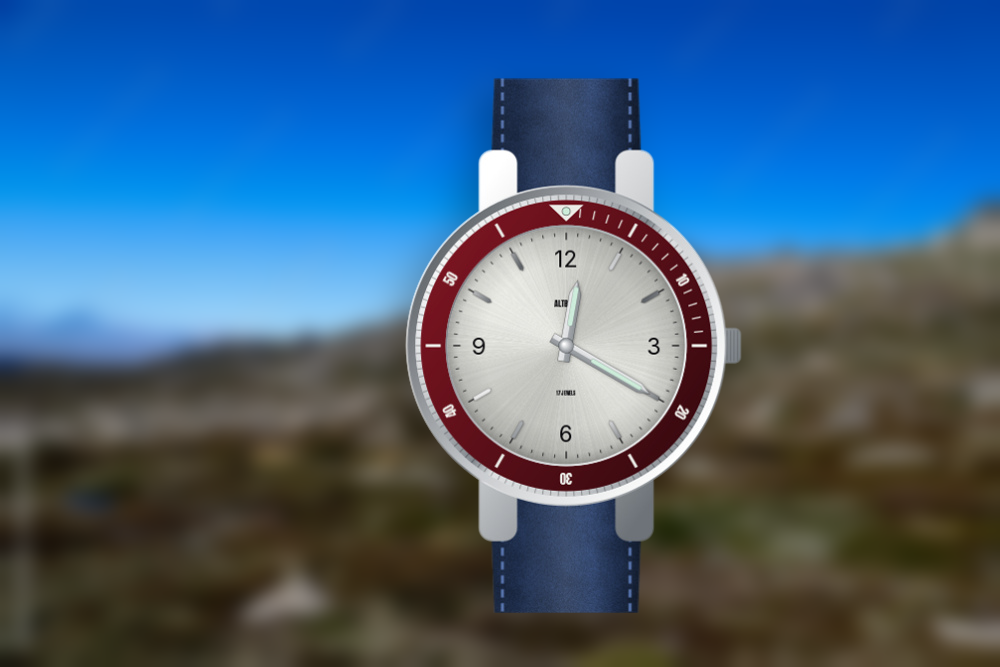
12,20
